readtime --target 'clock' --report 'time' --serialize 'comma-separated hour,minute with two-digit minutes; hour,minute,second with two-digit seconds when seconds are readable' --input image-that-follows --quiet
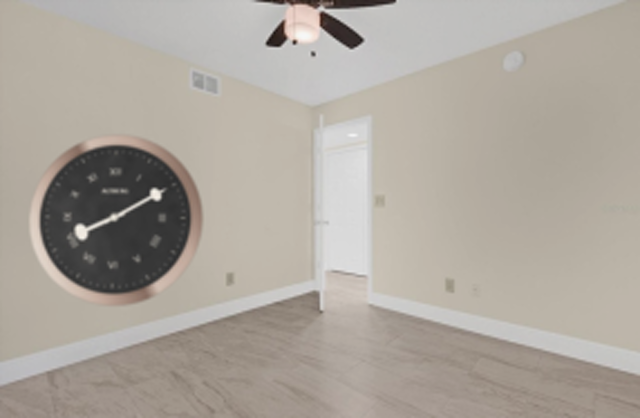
8,10
